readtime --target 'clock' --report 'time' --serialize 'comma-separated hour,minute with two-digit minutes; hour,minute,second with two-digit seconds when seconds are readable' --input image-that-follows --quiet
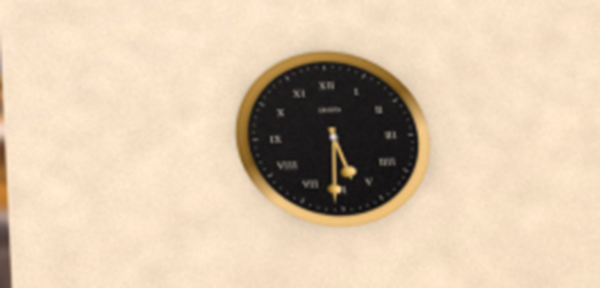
5,31
